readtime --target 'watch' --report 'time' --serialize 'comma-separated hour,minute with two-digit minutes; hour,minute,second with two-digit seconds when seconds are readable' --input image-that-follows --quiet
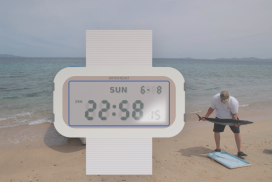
22,58,15
